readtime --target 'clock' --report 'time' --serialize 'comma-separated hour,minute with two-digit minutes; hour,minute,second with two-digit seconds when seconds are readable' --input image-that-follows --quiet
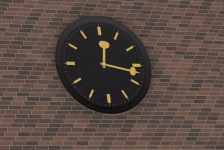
12,17
